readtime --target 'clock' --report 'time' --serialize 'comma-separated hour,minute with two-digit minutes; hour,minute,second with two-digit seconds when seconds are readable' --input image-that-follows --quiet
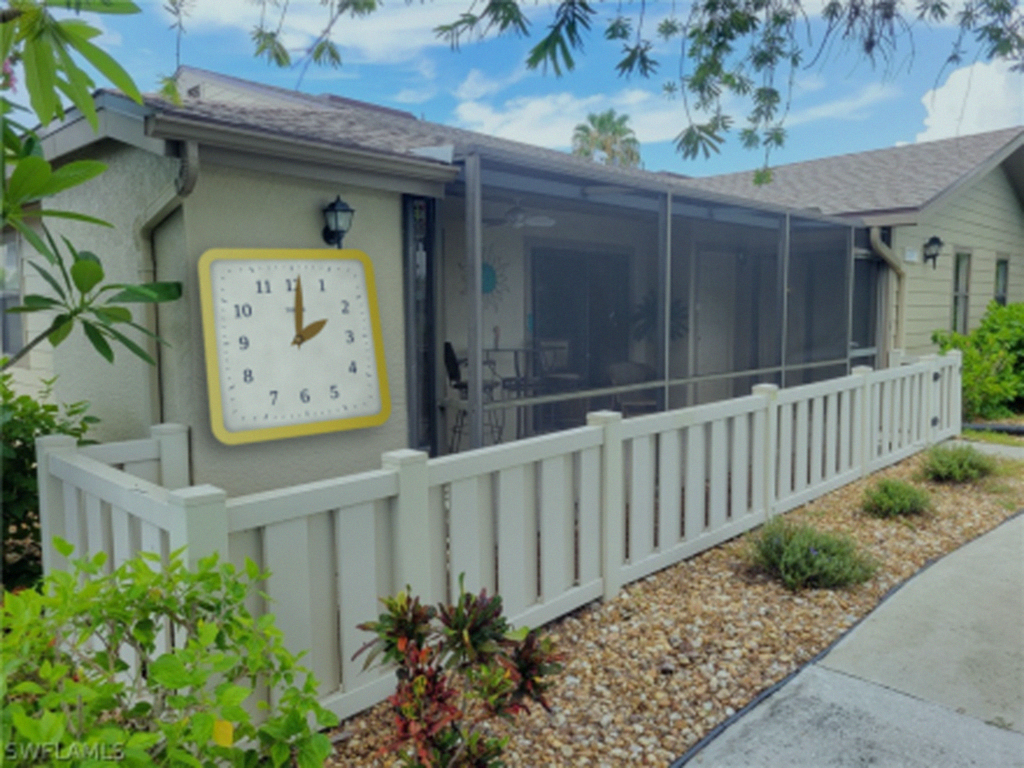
2,01
